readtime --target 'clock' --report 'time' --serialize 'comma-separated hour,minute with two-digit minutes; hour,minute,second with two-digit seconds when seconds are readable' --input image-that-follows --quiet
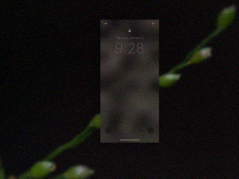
9,28
